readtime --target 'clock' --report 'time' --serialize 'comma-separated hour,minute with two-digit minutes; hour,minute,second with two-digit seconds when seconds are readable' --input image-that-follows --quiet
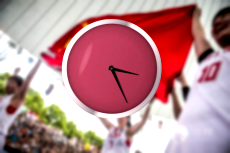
3,26
